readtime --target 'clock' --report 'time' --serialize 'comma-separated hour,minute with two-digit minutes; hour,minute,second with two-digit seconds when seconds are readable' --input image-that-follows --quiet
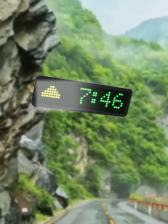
7,46
